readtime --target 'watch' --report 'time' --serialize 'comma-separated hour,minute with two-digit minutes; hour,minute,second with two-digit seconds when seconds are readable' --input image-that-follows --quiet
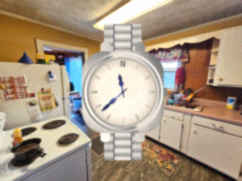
11,38
